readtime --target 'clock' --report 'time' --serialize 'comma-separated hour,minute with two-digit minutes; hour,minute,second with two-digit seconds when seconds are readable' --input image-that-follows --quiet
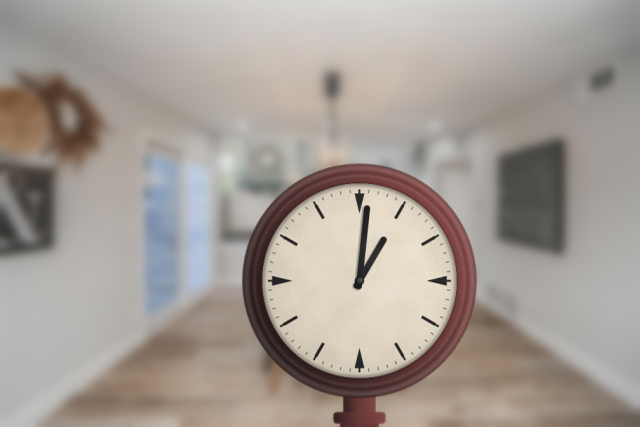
1,01
